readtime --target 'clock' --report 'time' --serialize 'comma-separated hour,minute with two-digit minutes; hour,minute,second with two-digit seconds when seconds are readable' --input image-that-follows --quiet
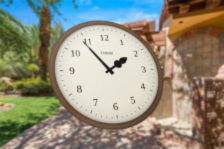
1,54
